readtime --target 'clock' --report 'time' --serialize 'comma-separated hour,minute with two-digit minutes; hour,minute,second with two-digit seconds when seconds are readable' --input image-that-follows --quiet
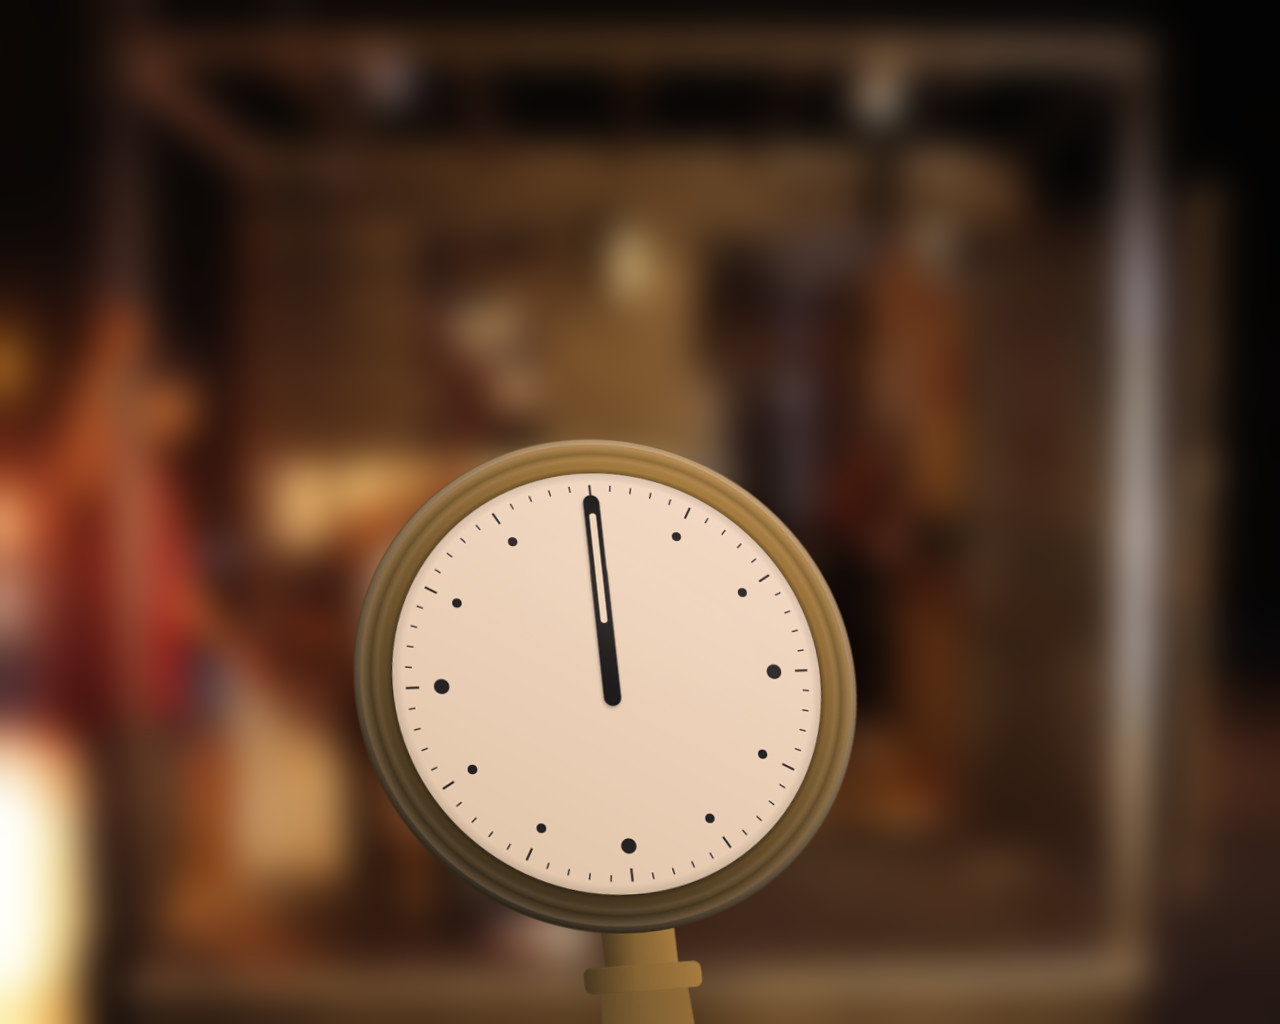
12,00
